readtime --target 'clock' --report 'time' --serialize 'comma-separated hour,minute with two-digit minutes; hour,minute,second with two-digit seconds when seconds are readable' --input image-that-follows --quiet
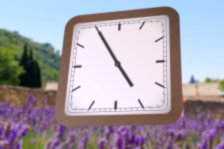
4,55
